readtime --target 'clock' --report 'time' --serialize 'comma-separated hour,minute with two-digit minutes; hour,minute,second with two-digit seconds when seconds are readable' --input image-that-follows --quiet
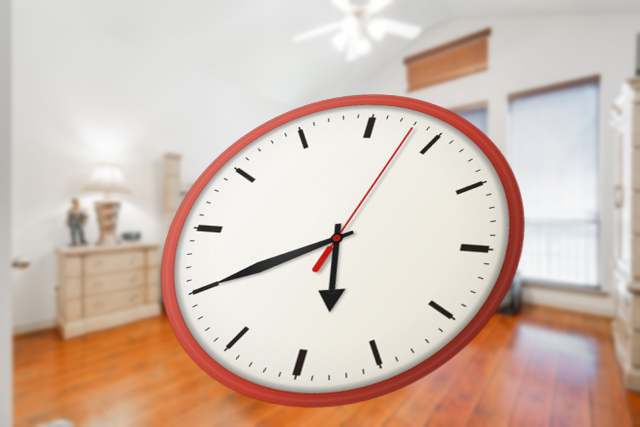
5,40,03
